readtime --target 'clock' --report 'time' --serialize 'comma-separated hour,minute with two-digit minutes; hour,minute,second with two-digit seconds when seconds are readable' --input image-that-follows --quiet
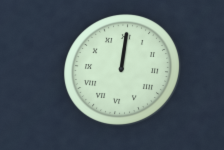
12,00
